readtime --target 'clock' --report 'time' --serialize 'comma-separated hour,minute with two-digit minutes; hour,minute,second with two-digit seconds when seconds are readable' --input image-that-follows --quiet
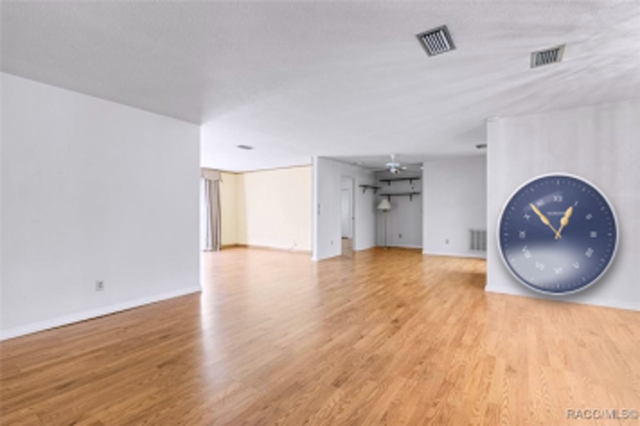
12,53
